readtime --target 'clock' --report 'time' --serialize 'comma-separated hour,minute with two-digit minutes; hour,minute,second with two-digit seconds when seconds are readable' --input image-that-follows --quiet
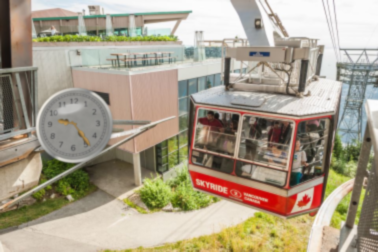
9,24
